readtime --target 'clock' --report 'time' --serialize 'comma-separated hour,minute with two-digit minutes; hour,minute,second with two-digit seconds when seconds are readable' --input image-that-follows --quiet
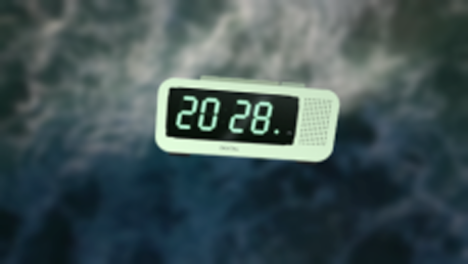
20,28
